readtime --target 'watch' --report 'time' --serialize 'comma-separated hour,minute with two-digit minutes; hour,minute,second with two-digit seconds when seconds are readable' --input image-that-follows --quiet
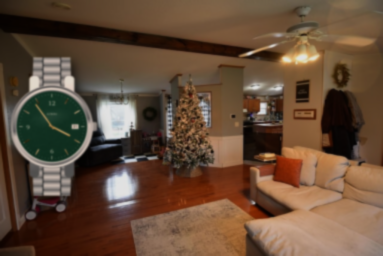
3,54
